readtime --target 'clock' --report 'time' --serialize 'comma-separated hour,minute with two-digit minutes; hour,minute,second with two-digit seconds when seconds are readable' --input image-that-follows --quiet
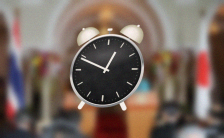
12,49
